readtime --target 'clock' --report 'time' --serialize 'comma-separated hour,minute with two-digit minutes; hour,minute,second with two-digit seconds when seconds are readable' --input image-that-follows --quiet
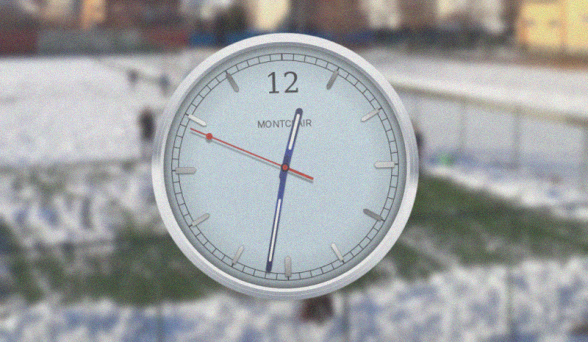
12,31,49
